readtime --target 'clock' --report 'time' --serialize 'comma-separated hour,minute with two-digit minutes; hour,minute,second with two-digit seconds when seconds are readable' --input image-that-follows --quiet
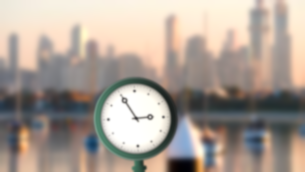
2,55
